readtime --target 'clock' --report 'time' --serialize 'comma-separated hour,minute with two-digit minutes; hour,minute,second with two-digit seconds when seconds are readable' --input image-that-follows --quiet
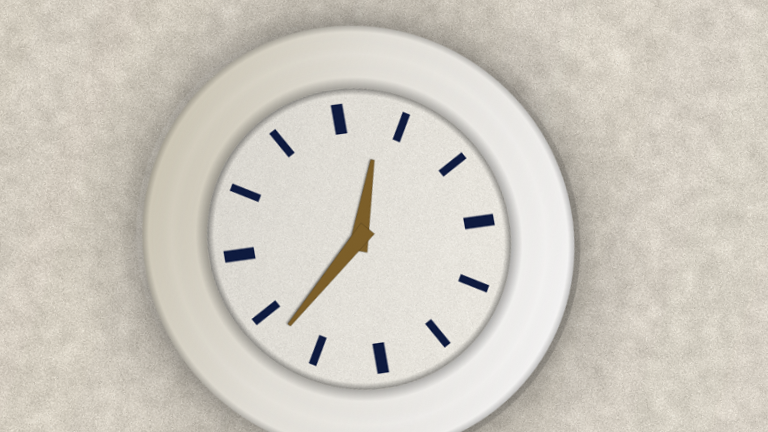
12,38
